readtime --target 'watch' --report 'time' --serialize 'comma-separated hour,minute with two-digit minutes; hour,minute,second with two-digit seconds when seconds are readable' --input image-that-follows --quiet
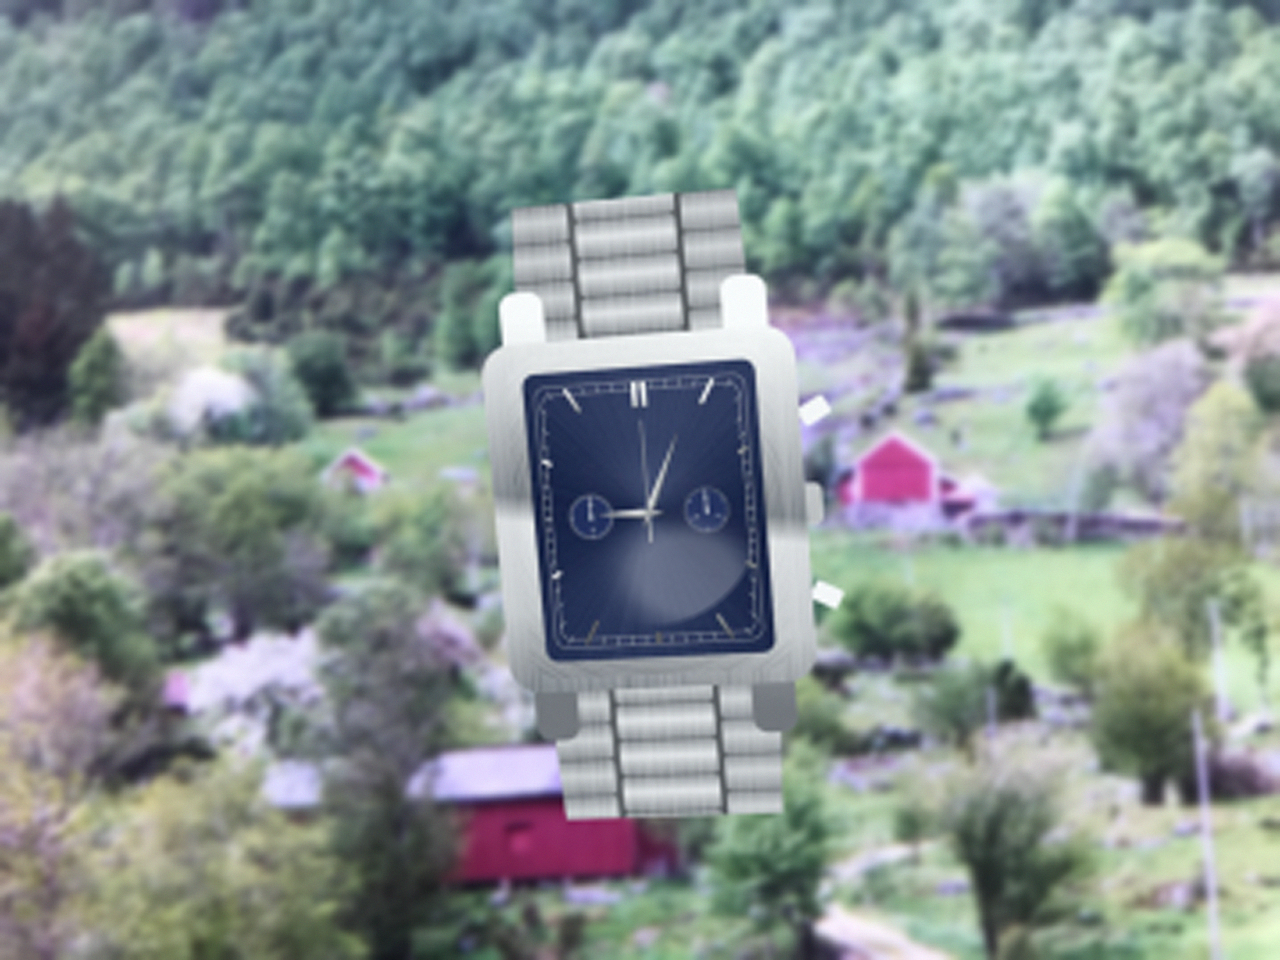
9,04
